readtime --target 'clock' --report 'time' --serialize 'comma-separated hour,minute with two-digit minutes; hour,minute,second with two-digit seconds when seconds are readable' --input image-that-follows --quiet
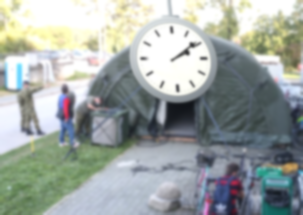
2,09
